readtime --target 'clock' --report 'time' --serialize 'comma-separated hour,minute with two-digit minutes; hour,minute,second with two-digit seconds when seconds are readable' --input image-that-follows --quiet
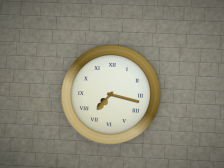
7,17
